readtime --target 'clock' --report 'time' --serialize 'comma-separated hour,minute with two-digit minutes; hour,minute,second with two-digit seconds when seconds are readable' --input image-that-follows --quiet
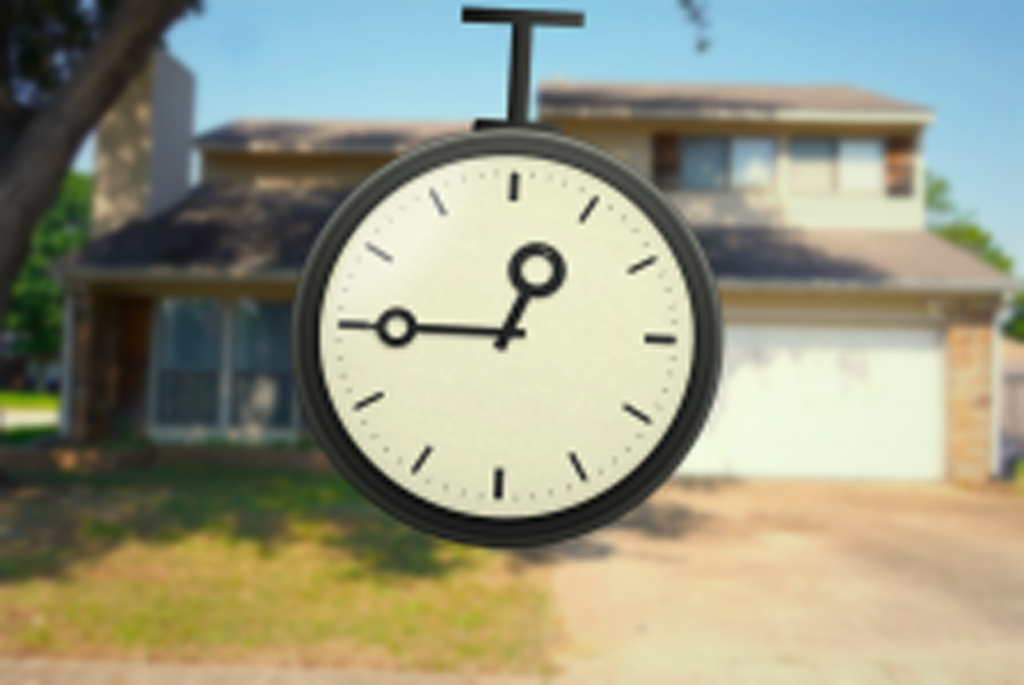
12,45
